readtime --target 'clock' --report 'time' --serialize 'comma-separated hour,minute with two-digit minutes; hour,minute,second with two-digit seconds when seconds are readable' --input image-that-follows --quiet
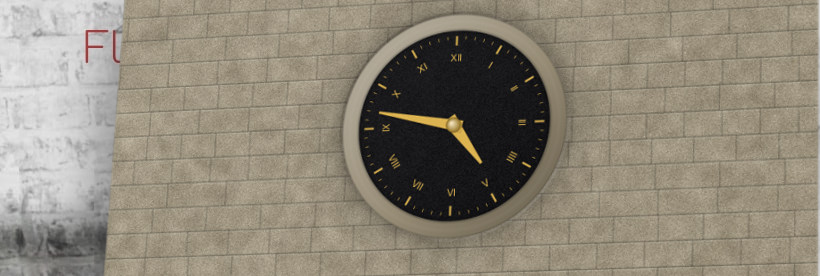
4,47
